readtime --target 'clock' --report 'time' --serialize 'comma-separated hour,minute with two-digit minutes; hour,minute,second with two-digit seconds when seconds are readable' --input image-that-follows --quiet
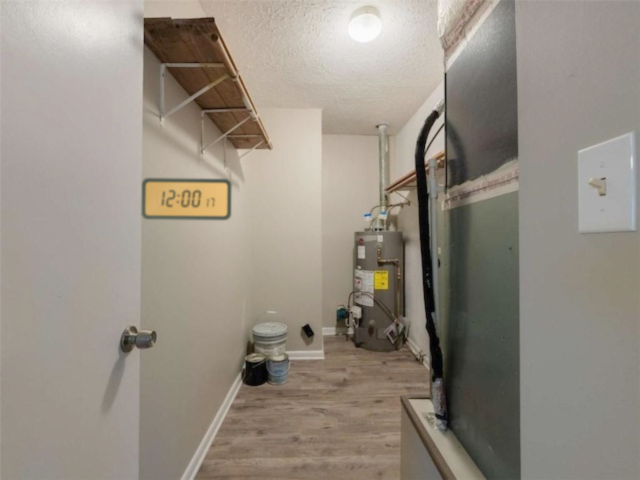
12,00
